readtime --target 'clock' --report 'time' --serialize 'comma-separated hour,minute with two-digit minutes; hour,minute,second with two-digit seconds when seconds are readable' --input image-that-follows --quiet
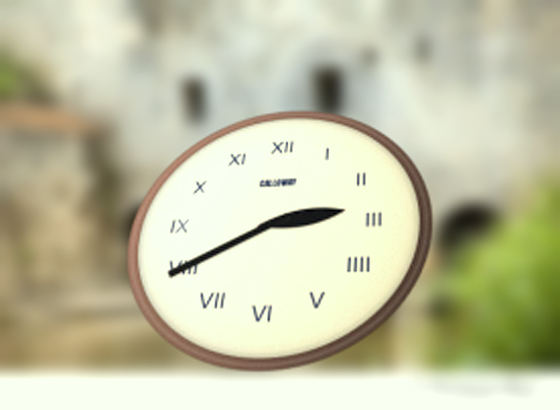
2,40
